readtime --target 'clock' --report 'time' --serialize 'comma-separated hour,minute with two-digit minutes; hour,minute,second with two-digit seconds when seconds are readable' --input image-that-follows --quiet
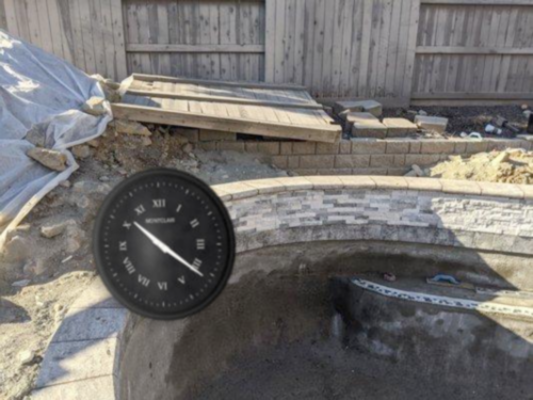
10,21
